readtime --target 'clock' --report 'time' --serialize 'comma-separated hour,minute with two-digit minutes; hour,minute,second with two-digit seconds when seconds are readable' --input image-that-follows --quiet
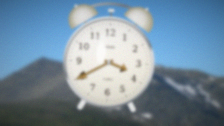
3,40
